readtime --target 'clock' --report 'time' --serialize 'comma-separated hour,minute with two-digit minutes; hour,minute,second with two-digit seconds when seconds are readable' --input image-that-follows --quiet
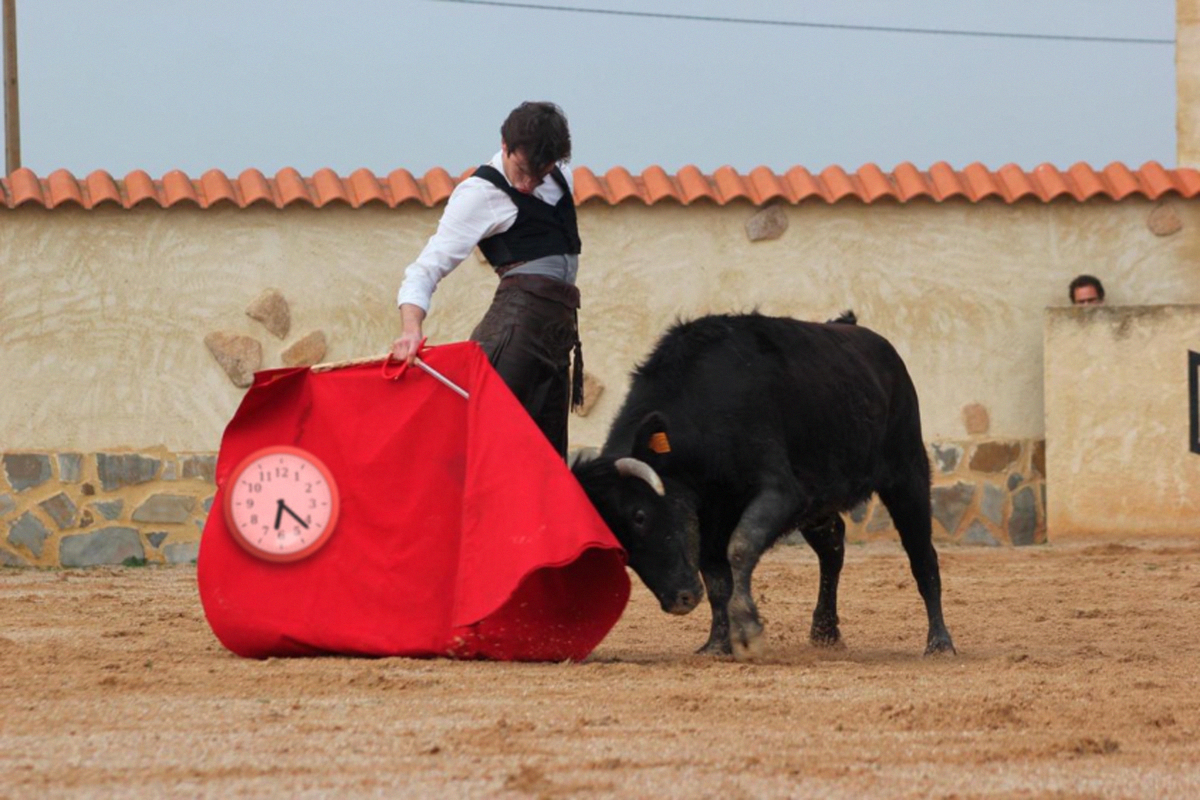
6,22
